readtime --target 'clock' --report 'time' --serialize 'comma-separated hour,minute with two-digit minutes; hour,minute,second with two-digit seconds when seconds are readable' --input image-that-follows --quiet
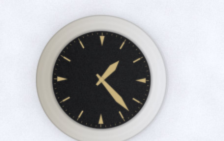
1,23
